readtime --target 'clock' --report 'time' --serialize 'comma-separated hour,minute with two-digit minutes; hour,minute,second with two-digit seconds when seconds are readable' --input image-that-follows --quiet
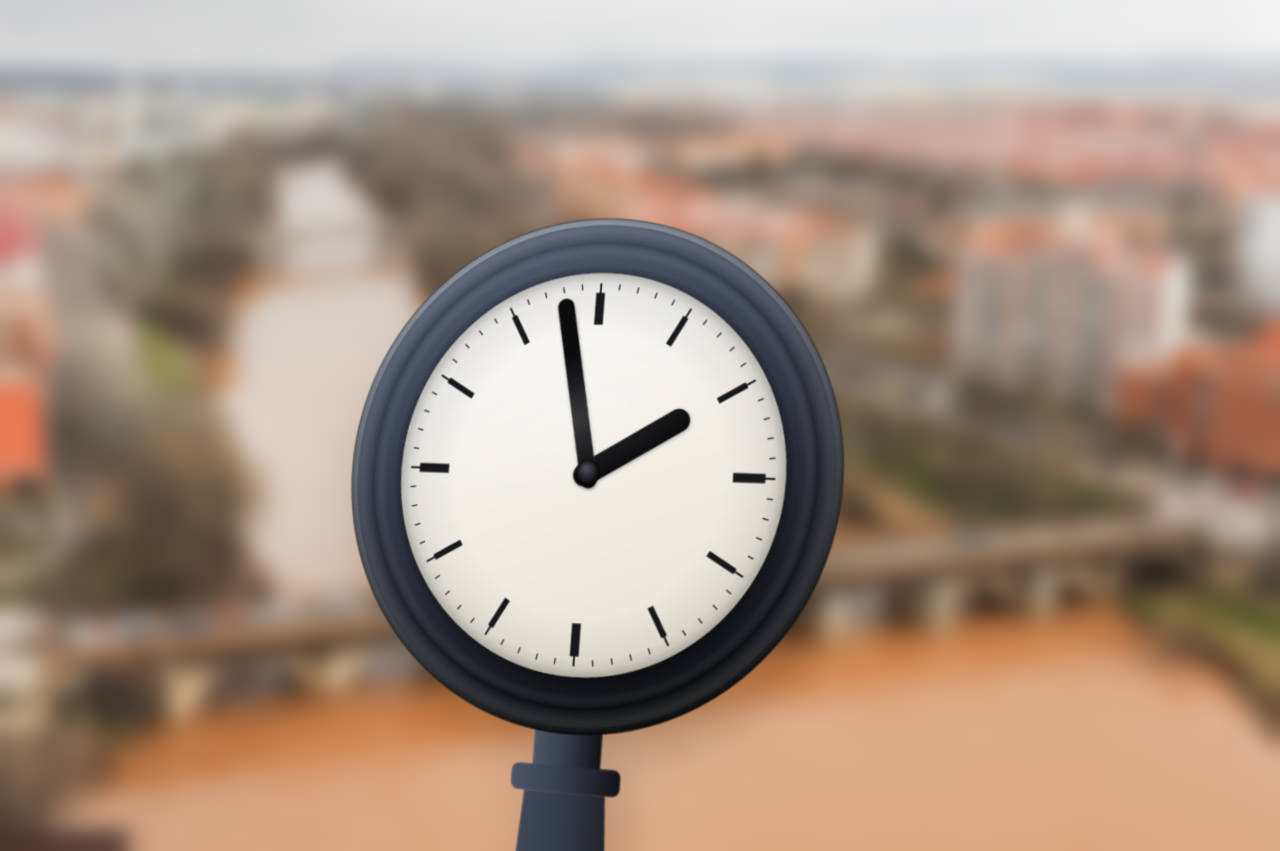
1,58
